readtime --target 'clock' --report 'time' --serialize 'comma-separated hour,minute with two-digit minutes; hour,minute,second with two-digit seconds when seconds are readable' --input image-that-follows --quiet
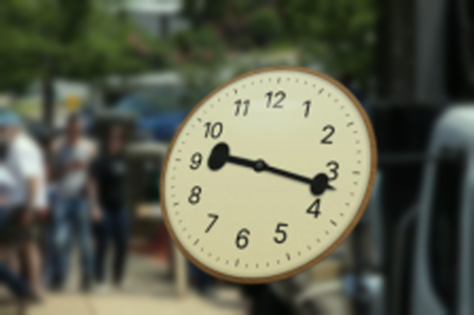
9,17
